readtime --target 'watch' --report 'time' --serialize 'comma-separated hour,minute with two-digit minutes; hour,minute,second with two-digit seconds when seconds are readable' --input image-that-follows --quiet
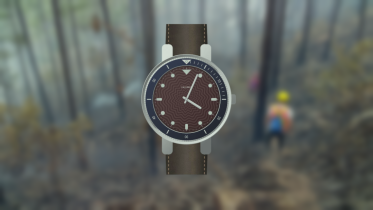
4,04
